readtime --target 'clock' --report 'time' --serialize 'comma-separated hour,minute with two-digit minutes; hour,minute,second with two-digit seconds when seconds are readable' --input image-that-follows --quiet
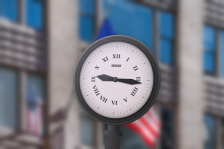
9,16
